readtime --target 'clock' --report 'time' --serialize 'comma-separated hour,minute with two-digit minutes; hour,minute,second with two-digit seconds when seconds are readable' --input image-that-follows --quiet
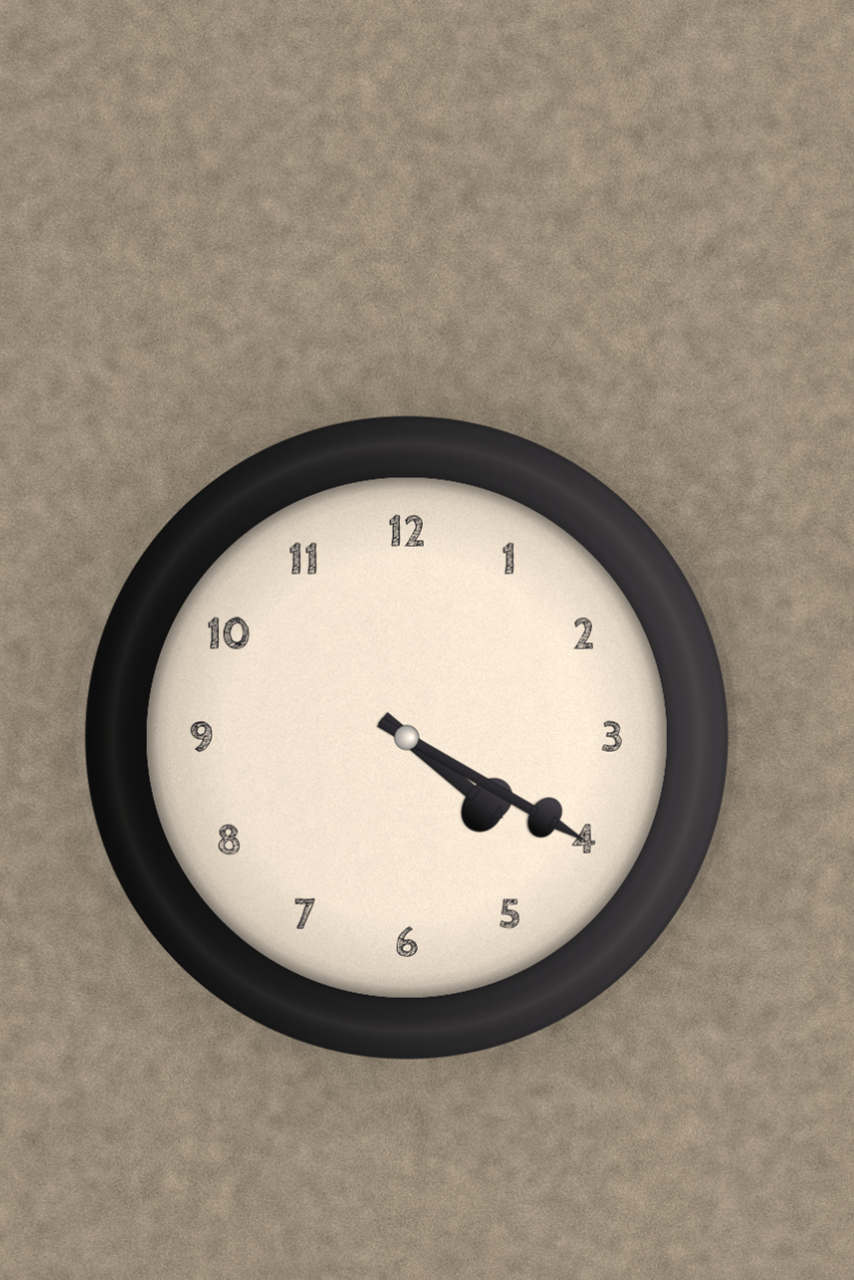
4,20
